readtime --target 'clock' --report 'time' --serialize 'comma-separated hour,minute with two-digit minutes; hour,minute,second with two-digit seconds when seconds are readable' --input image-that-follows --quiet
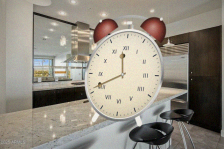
11,41
